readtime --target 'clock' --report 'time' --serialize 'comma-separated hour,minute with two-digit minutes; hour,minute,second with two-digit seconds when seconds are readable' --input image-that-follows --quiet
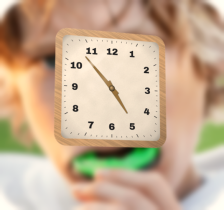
4,53
